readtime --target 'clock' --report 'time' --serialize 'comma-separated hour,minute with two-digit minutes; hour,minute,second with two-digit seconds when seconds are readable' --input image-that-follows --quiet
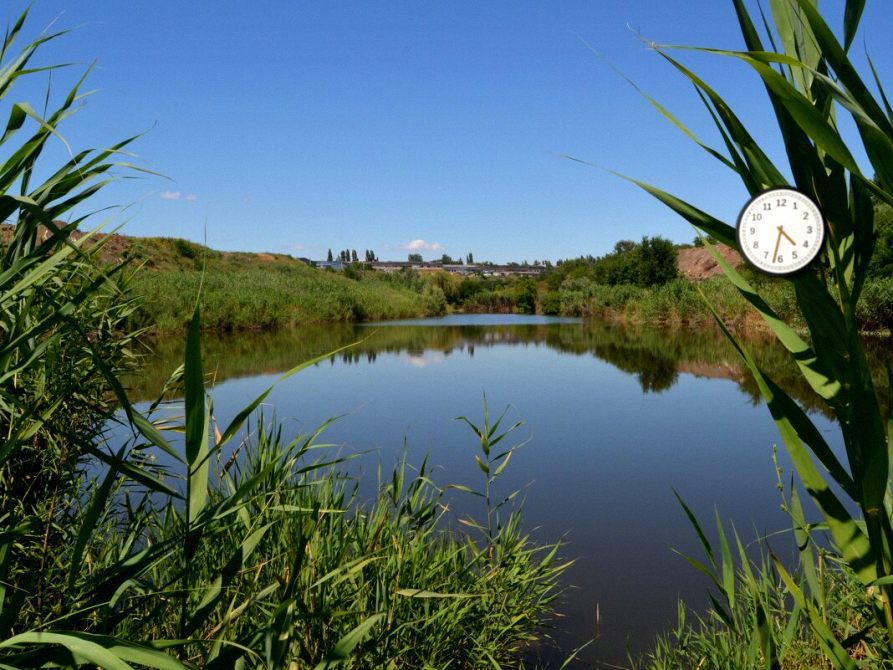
4,32
